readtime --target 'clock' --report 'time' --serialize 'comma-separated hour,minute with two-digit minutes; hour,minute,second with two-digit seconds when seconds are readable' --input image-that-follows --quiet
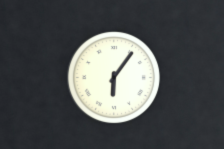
6,06
